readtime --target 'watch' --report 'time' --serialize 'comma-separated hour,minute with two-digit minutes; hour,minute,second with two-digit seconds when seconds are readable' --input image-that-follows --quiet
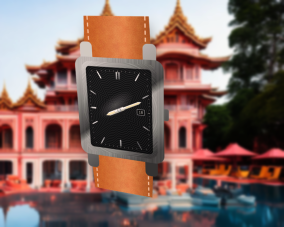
8,11
